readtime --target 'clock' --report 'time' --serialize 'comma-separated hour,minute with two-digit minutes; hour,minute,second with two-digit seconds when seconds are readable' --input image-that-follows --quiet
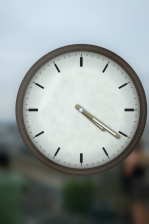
4,21
